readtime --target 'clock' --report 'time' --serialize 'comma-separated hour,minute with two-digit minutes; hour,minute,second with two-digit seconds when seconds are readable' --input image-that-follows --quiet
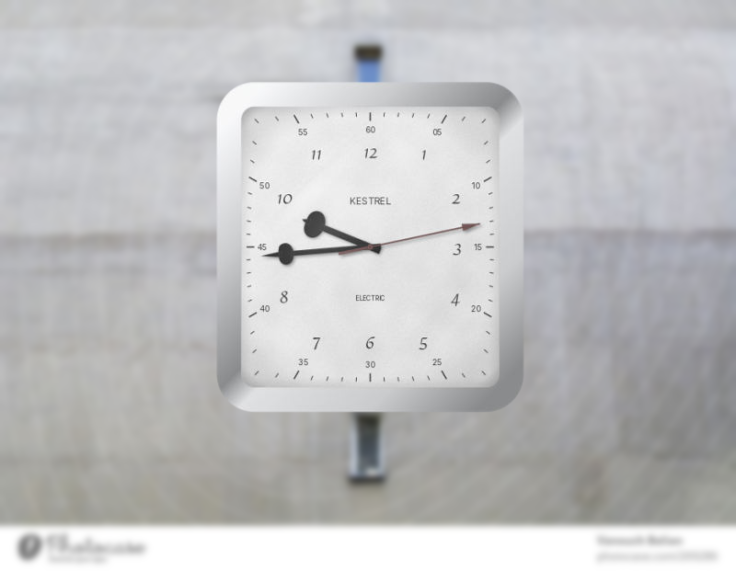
9,44,13
